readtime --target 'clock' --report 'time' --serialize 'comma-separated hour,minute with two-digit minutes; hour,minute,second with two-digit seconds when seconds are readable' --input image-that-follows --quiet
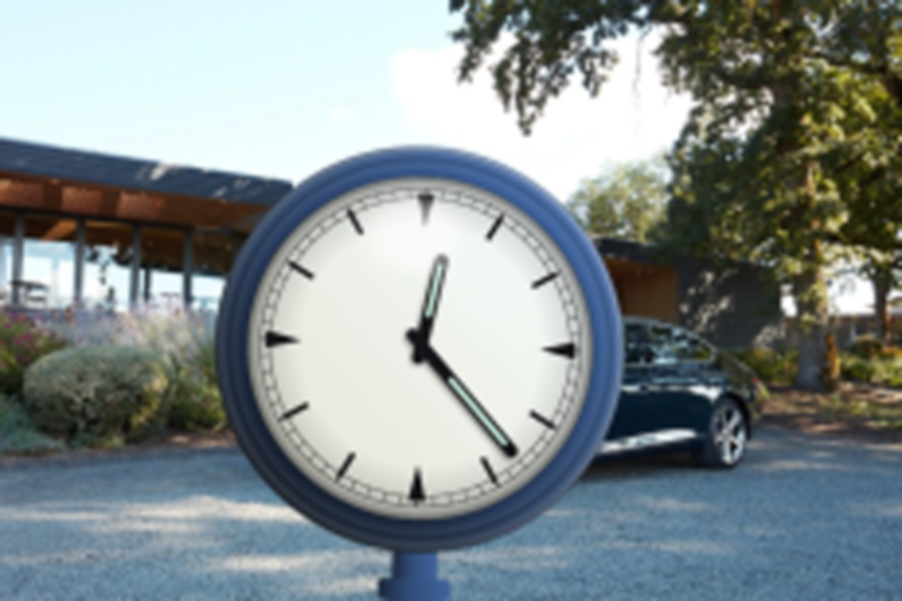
12,23
